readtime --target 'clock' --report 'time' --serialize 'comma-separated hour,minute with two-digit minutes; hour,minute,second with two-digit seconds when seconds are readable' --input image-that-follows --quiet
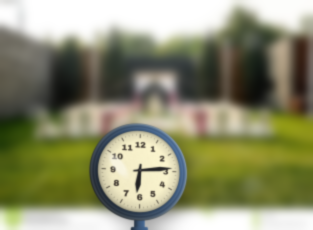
6,14
